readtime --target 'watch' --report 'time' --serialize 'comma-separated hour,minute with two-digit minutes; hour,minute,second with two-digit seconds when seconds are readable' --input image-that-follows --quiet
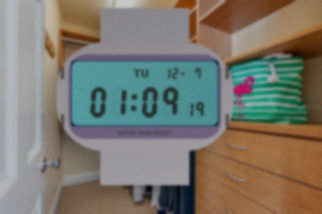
1,09,19
